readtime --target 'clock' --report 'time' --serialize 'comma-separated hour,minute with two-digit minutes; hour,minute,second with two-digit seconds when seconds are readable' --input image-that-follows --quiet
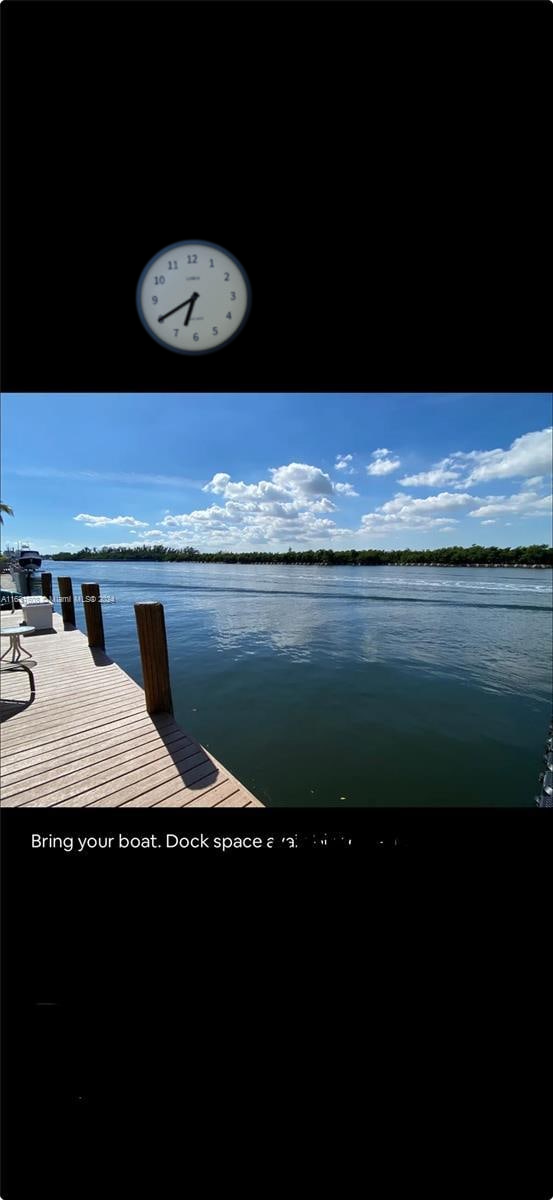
6,40
